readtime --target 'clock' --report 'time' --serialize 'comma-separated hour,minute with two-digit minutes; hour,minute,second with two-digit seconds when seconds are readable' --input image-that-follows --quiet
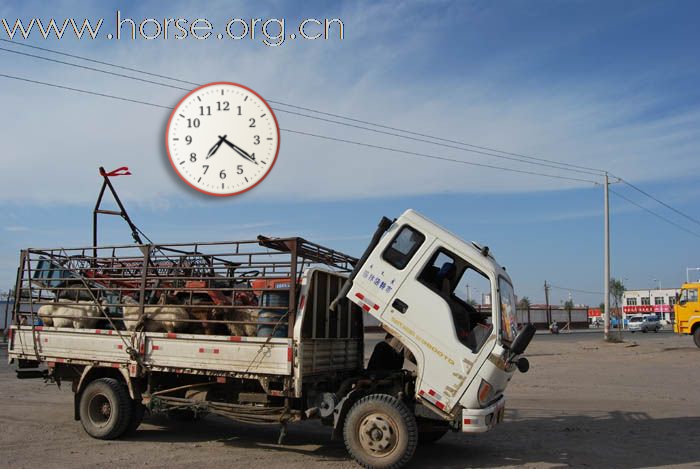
7,21
